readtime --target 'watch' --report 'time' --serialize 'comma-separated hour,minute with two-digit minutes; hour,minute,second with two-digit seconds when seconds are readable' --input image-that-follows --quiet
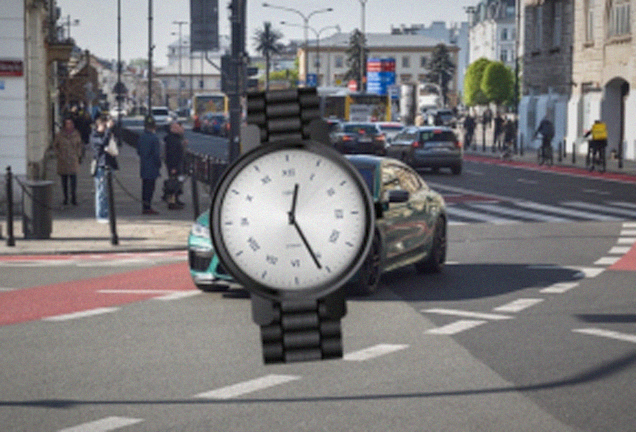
12,26
